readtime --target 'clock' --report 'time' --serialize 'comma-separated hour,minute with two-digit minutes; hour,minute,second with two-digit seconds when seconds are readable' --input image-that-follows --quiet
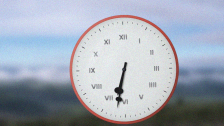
6,32
